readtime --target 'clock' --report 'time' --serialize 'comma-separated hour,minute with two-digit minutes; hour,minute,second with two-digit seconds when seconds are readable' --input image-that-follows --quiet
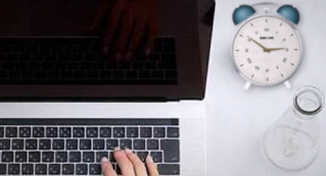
2,51
